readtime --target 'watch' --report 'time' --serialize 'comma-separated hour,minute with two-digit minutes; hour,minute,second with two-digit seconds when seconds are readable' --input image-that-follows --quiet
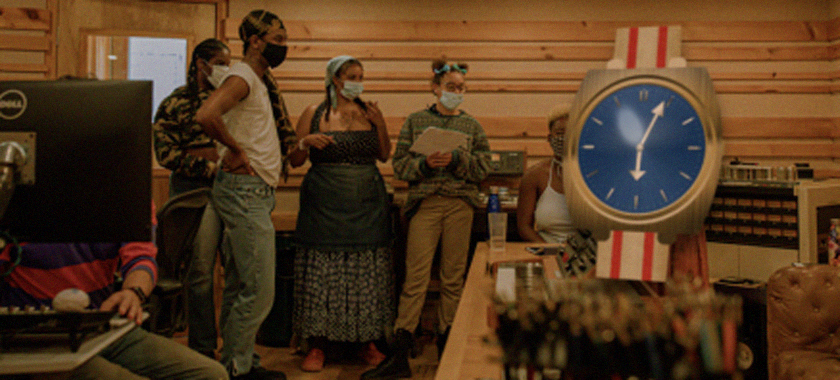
6,04
